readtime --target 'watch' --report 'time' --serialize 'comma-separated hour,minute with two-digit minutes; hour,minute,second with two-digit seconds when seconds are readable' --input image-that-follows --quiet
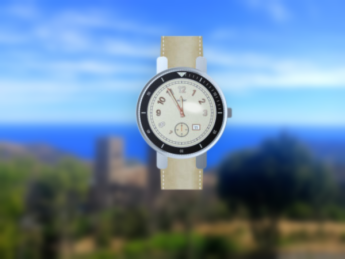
11,55
